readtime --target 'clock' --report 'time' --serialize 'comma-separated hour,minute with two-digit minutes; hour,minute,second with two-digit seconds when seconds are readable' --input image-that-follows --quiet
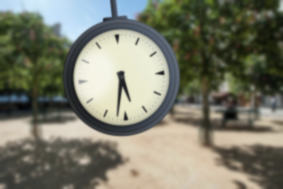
5,32
